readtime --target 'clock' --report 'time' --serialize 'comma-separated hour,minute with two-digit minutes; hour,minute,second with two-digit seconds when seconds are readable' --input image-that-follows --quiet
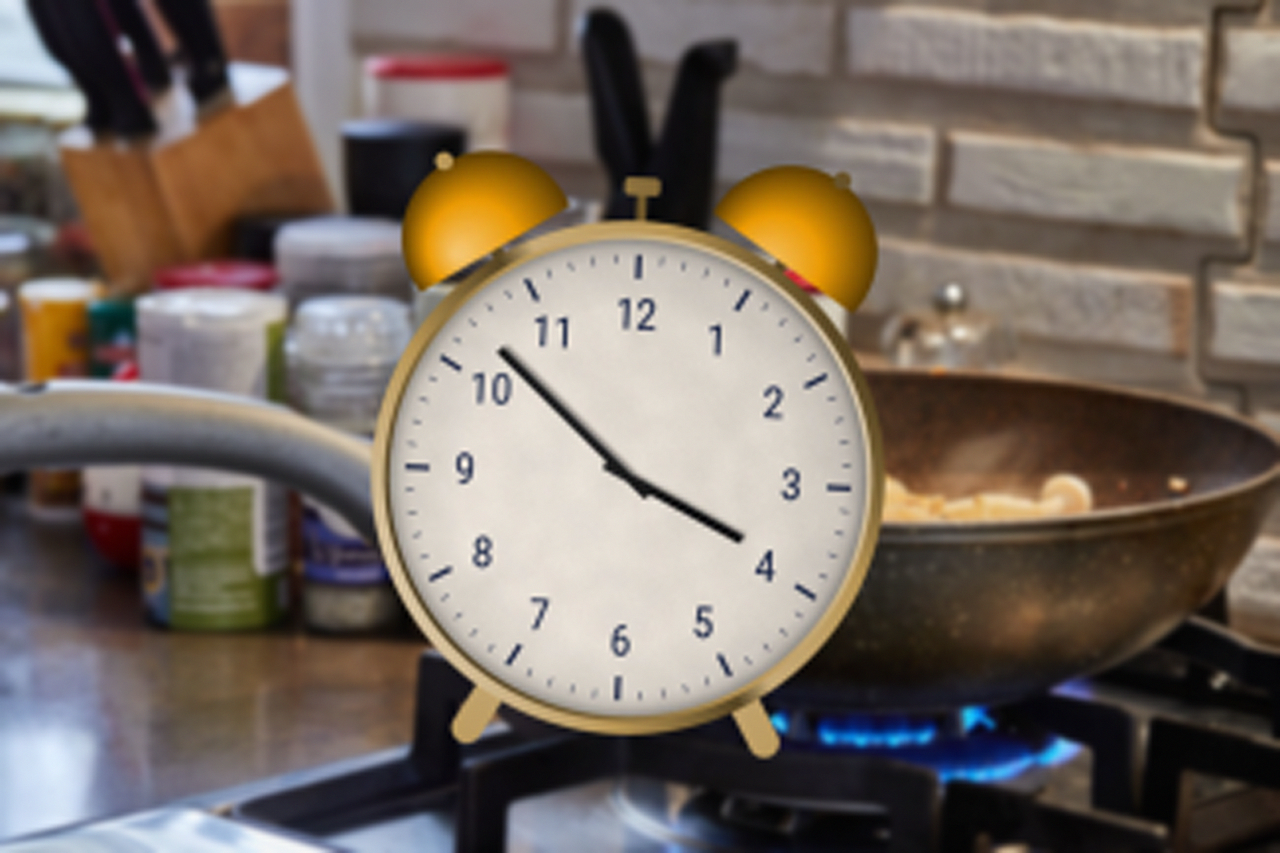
3,52
